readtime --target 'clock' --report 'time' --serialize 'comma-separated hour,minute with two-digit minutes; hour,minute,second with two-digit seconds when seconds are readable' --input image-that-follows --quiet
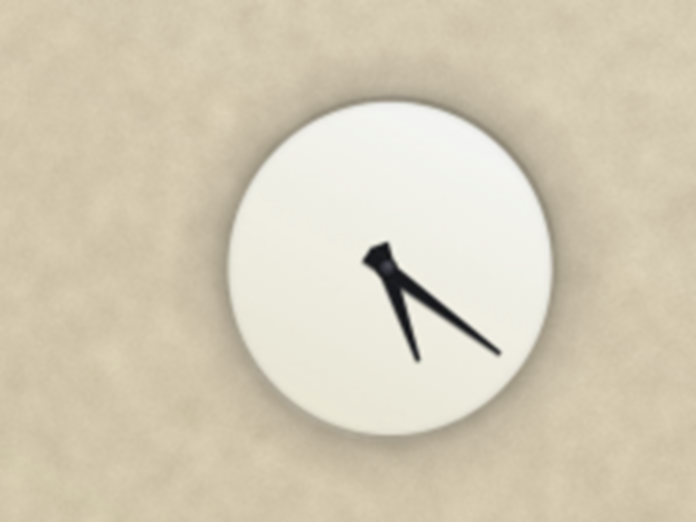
5,21
